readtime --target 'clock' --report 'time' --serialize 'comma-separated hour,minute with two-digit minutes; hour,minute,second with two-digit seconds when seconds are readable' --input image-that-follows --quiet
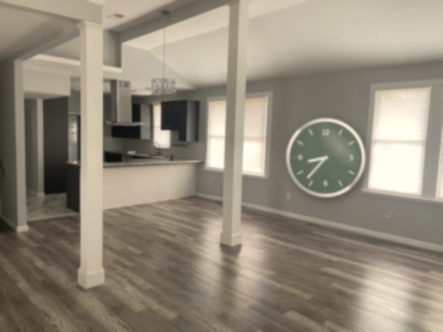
8,37
